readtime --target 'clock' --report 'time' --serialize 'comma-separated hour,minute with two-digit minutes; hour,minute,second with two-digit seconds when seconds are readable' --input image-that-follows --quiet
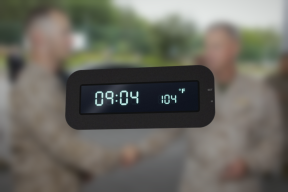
9,04
